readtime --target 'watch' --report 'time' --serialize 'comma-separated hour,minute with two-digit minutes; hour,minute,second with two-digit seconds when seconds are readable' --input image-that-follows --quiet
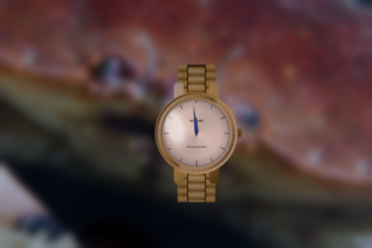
11,59
